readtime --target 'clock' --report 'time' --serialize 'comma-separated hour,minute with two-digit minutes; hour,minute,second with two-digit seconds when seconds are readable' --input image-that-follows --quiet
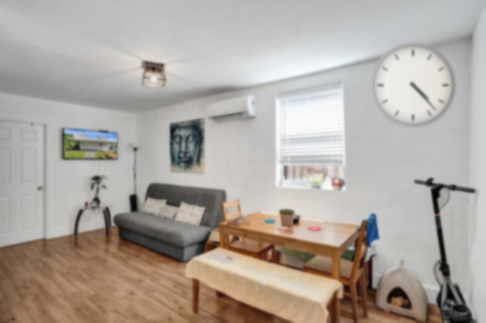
4,23
